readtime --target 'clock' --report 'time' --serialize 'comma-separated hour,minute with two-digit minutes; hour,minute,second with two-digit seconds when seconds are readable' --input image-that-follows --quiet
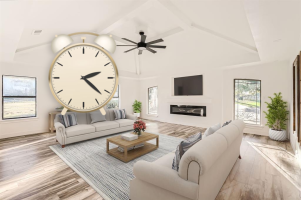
2,22
